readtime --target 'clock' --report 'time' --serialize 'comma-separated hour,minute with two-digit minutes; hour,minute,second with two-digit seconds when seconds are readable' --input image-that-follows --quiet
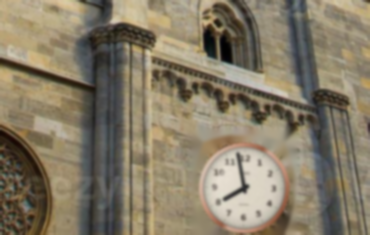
7,58
